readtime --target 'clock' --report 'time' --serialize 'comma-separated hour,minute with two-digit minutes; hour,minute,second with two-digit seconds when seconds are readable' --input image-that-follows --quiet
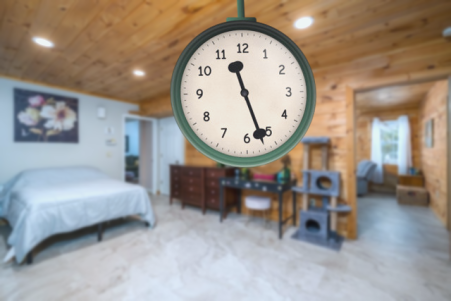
11,27
